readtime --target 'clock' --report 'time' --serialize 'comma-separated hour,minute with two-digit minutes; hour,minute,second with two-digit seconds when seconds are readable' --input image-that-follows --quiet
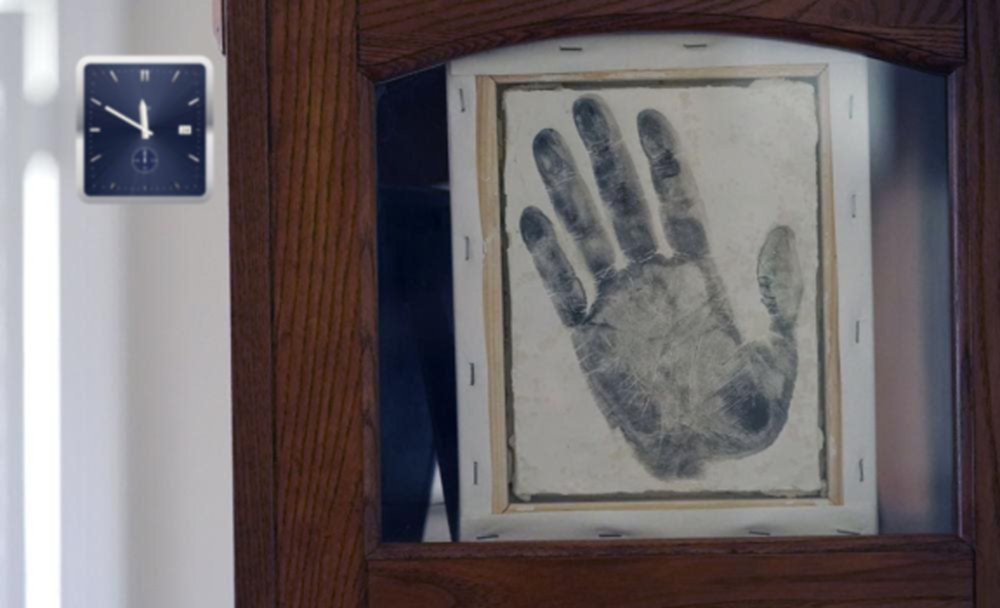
11,50
